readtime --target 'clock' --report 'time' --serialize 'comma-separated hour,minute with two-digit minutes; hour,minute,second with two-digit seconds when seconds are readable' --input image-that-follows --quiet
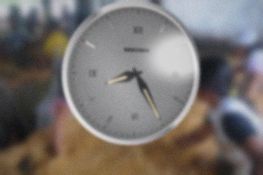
8,25
